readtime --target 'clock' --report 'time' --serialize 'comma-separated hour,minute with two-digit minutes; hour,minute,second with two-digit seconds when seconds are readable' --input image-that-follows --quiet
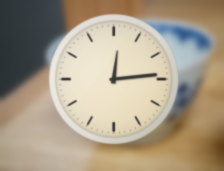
12,14
